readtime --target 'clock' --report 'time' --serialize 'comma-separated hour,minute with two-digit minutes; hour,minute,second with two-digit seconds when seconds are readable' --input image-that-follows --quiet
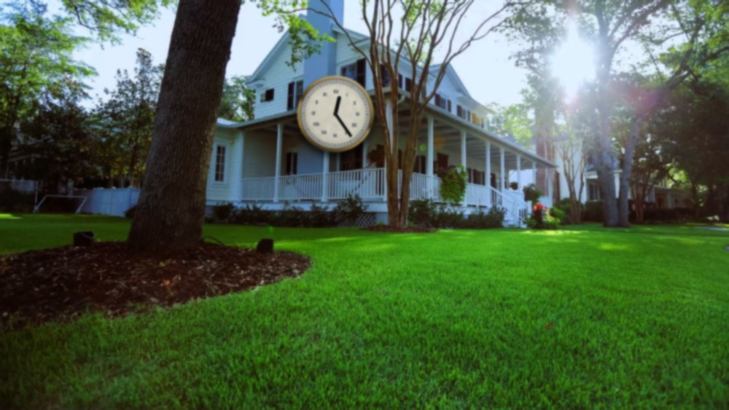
12,24
